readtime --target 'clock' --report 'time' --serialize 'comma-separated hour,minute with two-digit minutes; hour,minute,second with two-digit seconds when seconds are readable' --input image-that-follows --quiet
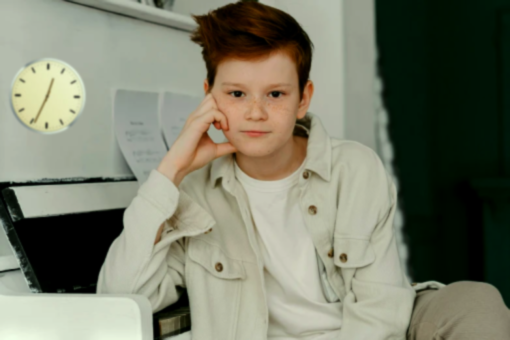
12,34
